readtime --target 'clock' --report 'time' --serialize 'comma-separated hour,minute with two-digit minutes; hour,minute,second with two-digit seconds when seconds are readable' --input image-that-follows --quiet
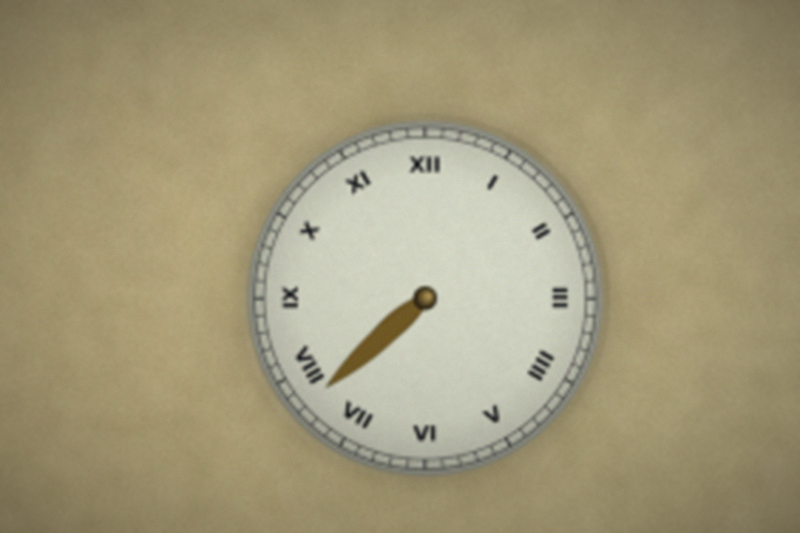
7,38
